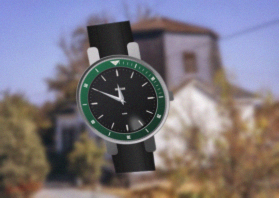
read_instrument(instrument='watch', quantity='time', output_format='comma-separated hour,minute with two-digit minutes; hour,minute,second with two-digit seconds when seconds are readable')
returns 11,50
